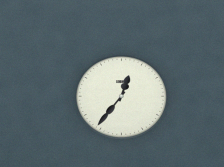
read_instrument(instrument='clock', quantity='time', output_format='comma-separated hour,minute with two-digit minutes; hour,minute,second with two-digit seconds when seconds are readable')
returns 12,36
